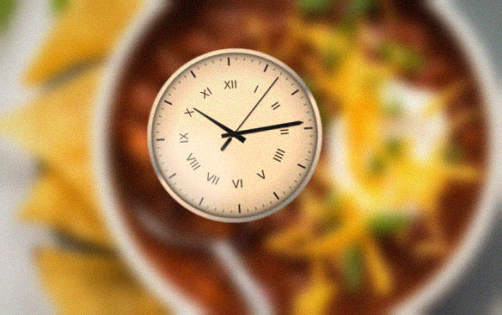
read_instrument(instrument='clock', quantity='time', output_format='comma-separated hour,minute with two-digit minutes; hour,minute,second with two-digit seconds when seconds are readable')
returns 10,14,07
